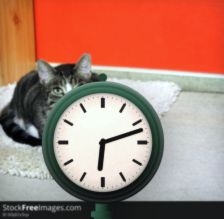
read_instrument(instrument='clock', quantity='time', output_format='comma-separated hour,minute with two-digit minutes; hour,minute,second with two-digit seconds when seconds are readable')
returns 6,12
